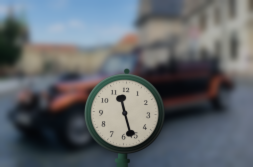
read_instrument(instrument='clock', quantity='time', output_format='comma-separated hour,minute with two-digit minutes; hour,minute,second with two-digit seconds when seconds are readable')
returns 11,27
